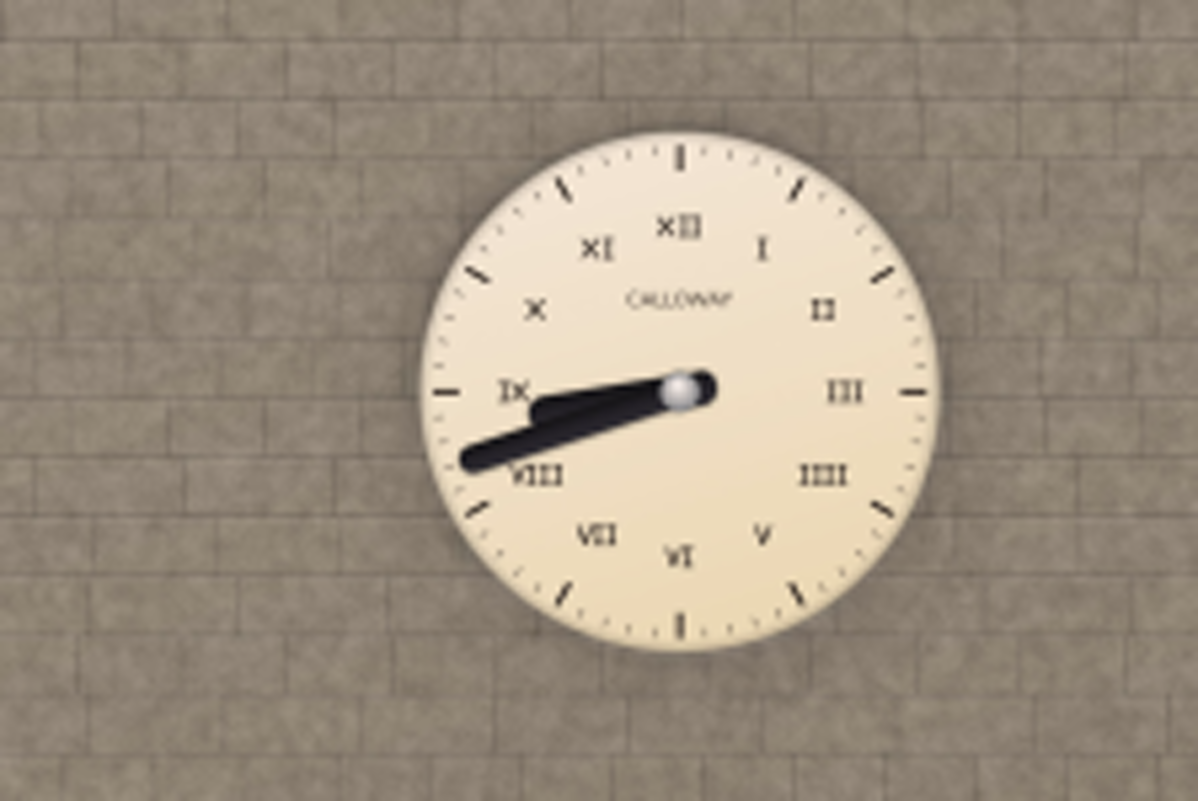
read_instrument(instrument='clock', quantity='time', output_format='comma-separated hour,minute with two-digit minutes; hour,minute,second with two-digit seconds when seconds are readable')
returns 8,42
